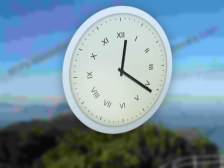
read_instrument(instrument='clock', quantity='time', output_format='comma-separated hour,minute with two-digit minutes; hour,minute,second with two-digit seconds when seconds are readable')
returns 12,21
